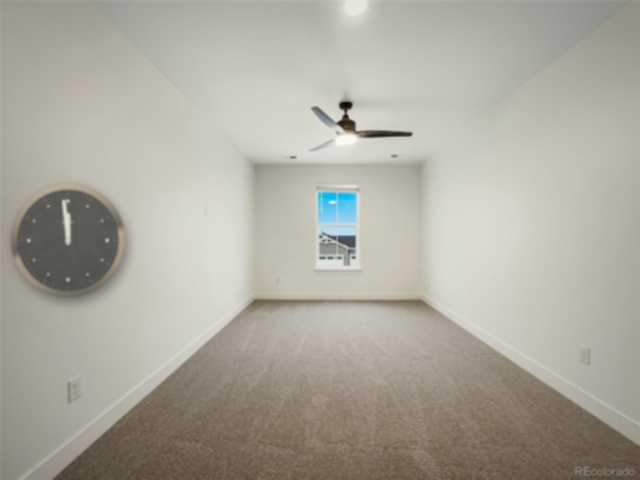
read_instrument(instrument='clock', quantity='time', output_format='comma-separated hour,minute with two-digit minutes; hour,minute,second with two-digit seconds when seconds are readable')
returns 11,59
